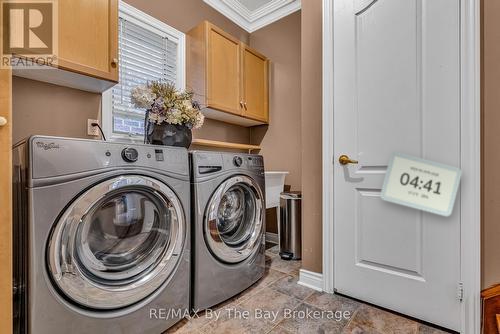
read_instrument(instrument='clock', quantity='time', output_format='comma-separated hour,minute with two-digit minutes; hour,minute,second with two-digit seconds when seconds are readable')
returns 4,41
